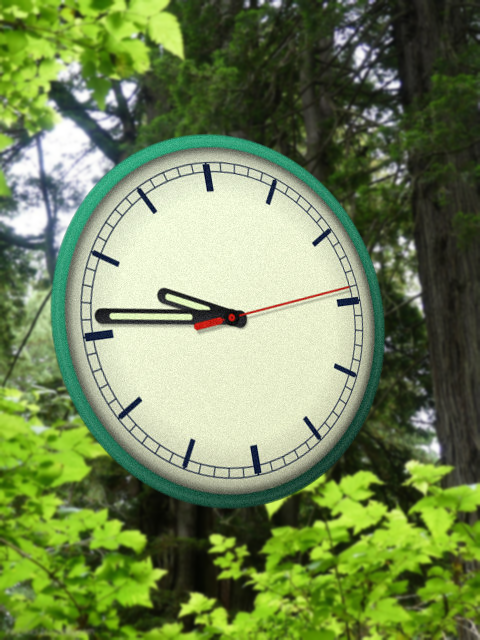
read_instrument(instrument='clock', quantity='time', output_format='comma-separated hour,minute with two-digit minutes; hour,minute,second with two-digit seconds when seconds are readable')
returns 9,46,14
